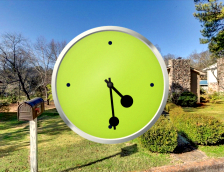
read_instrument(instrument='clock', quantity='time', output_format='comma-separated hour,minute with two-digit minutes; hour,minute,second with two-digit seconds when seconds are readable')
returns 4,29
